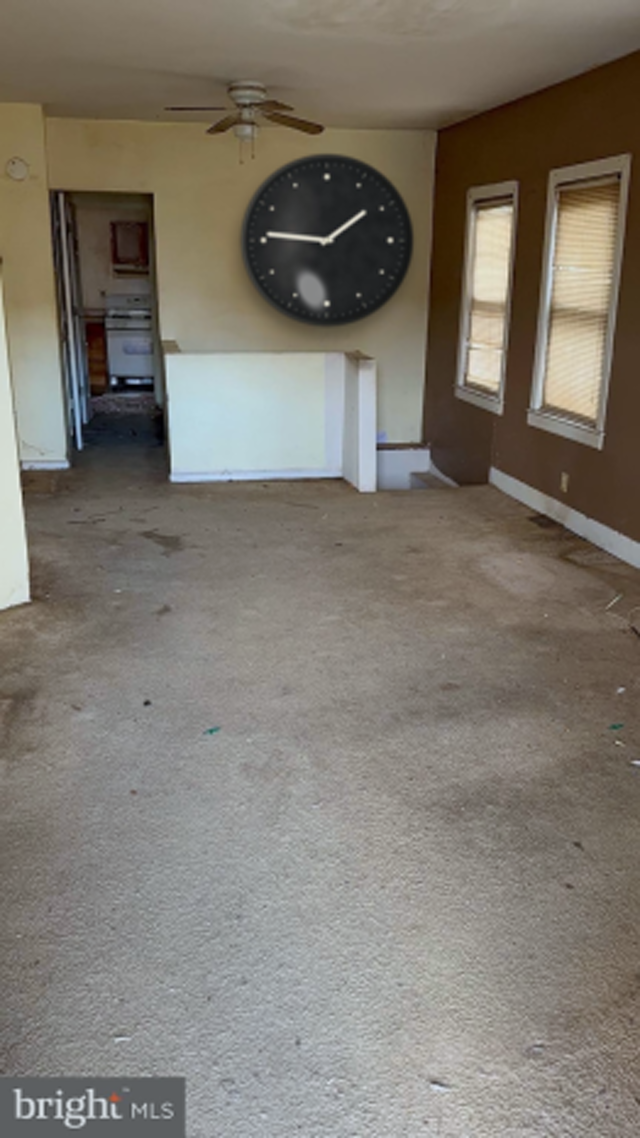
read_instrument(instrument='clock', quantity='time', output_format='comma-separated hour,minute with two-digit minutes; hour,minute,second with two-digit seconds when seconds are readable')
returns 1,46
